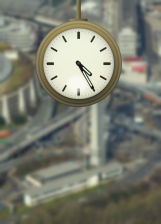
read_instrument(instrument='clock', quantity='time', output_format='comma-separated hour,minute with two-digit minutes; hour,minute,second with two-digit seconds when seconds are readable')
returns 4,25
